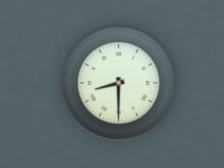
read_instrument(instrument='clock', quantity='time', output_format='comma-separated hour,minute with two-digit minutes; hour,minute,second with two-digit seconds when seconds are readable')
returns 8,30
